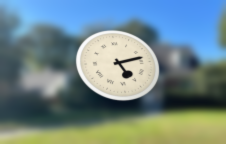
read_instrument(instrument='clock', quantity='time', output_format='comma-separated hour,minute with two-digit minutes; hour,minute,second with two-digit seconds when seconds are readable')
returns 5,13
